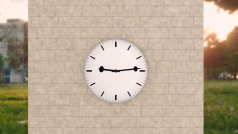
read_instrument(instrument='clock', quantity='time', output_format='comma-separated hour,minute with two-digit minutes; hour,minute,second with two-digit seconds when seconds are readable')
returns 9,14
